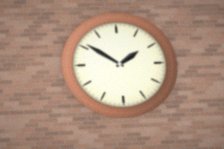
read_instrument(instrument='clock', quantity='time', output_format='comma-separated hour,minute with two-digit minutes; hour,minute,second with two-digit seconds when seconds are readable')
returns 1,51
